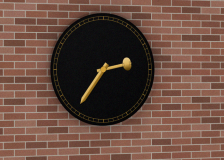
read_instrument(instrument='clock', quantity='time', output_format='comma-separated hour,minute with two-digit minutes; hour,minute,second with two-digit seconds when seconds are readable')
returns 2,36
